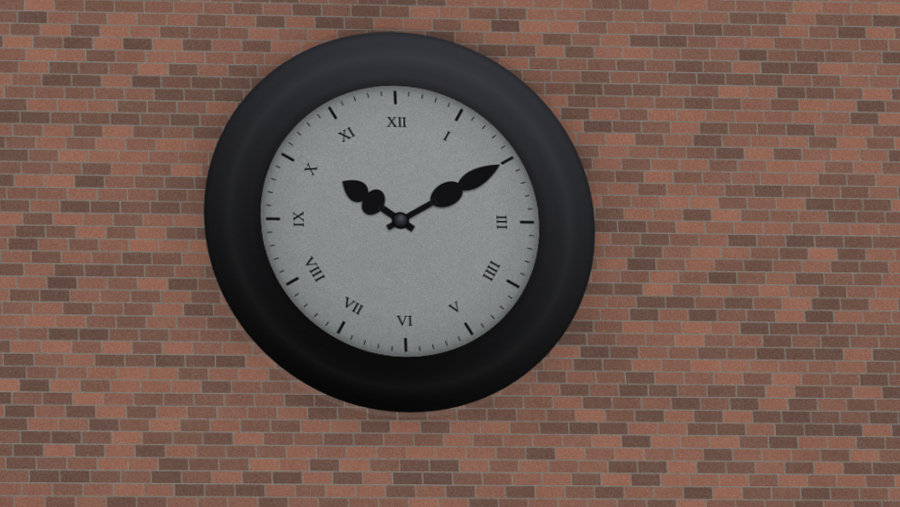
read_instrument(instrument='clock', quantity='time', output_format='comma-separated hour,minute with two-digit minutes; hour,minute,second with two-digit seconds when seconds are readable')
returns 10,10
